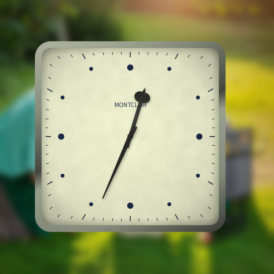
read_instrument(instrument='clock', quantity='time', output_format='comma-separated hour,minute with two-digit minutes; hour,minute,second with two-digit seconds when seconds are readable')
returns 12,34
